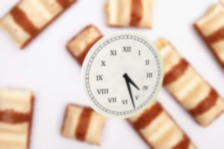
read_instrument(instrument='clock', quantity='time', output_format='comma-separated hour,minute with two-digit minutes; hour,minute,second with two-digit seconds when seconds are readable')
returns 4,27
